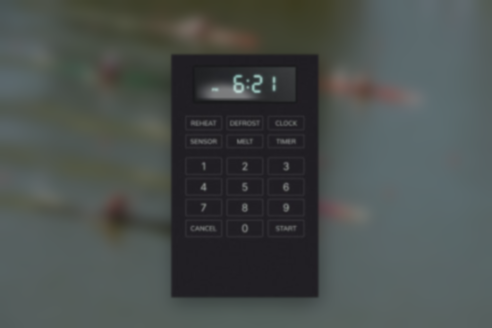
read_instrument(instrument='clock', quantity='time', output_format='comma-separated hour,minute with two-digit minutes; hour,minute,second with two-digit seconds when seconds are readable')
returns 6,21
